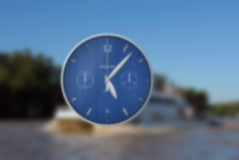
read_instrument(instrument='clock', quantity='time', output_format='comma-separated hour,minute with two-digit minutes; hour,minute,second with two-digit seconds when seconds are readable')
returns 5,07
